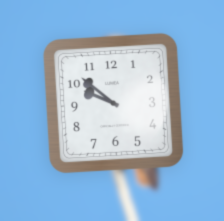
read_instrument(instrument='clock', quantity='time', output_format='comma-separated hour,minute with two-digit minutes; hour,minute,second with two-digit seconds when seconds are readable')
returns 9,52
